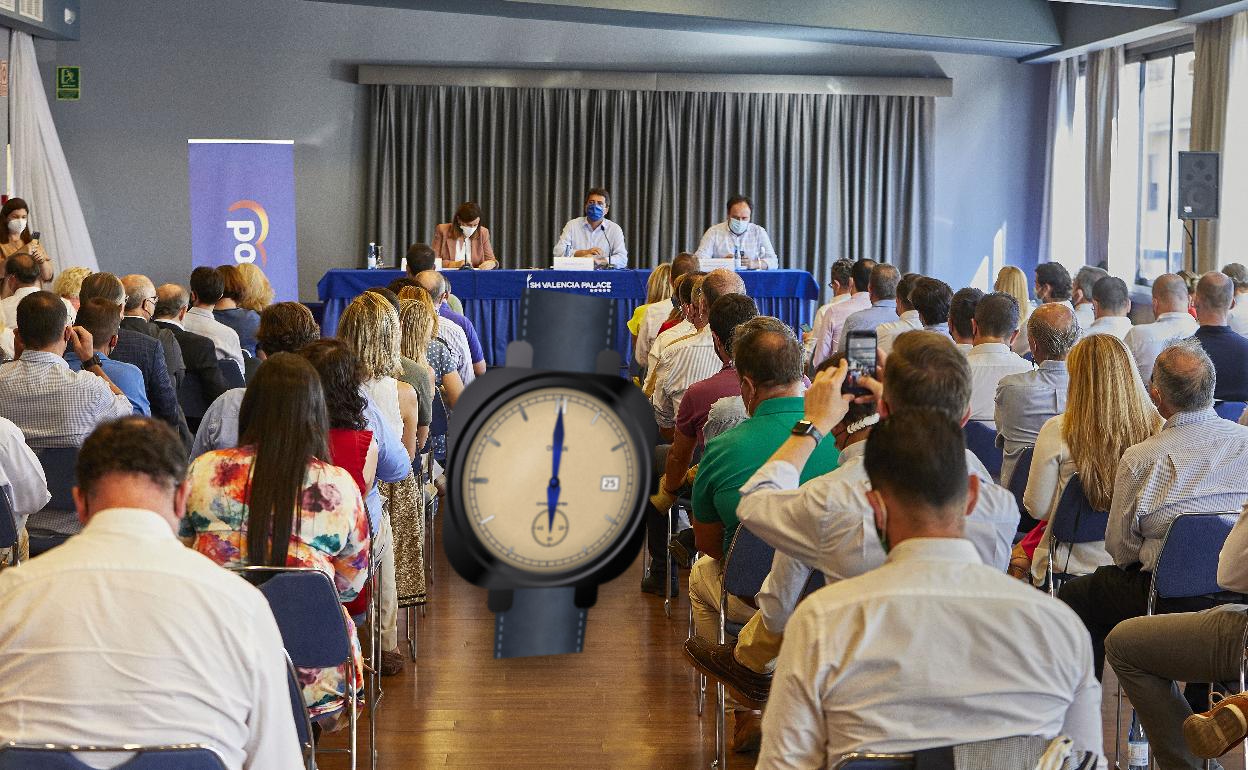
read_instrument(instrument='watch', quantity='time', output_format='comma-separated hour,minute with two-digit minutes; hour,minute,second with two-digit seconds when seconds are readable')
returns 6,00
